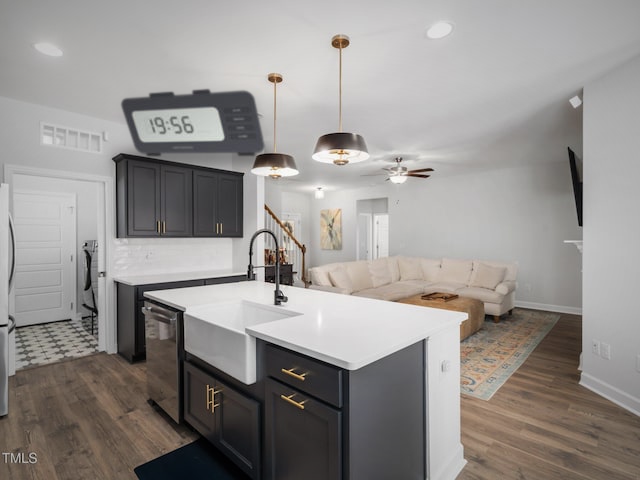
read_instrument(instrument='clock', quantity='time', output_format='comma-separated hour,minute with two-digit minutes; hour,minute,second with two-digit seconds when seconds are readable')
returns 19,56
